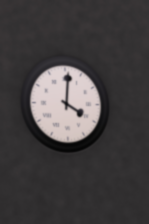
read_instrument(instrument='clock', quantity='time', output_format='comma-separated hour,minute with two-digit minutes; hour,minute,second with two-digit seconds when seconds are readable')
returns 4,01
